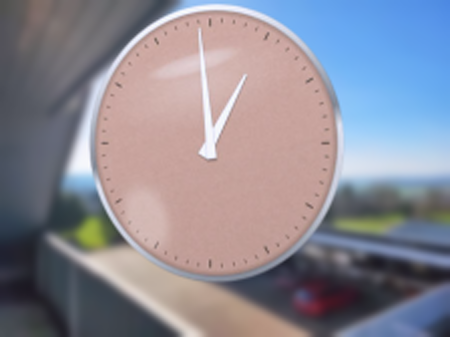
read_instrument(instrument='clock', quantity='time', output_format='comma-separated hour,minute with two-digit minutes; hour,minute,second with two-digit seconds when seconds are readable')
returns 12,59
